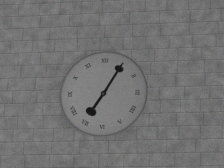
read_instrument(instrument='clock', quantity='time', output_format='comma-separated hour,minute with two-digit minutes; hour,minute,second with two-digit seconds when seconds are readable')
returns 7,05
